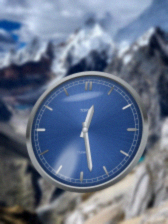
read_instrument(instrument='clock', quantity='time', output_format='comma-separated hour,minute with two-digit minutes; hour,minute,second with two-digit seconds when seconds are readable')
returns 12,28
